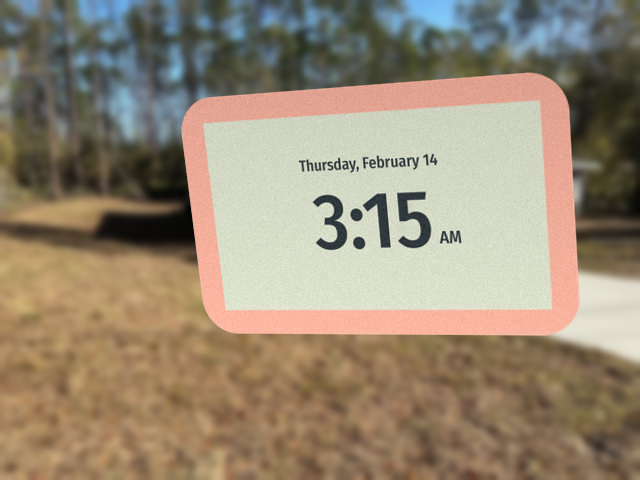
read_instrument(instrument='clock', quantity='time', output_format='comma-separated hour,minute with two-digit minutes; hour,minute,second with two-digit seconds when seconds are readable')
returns 3,15
